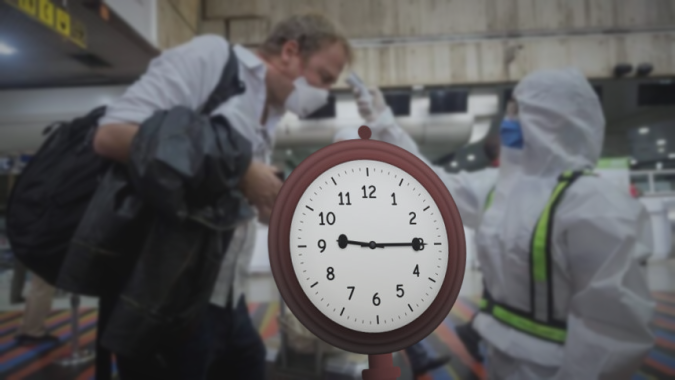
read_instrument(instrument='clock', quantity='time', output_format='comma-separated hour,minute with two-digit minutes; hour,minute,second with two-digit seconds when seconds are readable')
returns 9,15
